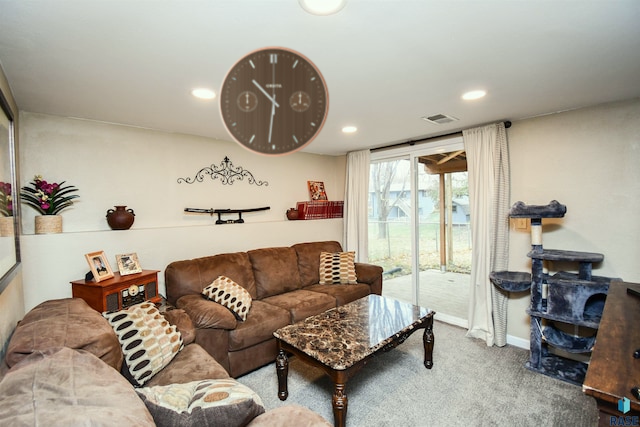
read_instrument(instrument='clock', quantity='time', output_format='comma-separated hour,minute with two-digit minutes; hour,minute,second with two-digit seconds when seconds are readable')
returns 10,31
